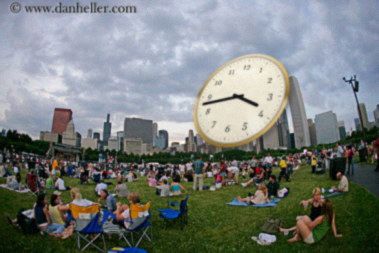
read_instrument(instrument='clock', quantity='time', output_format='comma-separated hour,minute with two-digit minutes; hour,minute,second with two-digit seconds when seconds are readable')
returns 3,43
